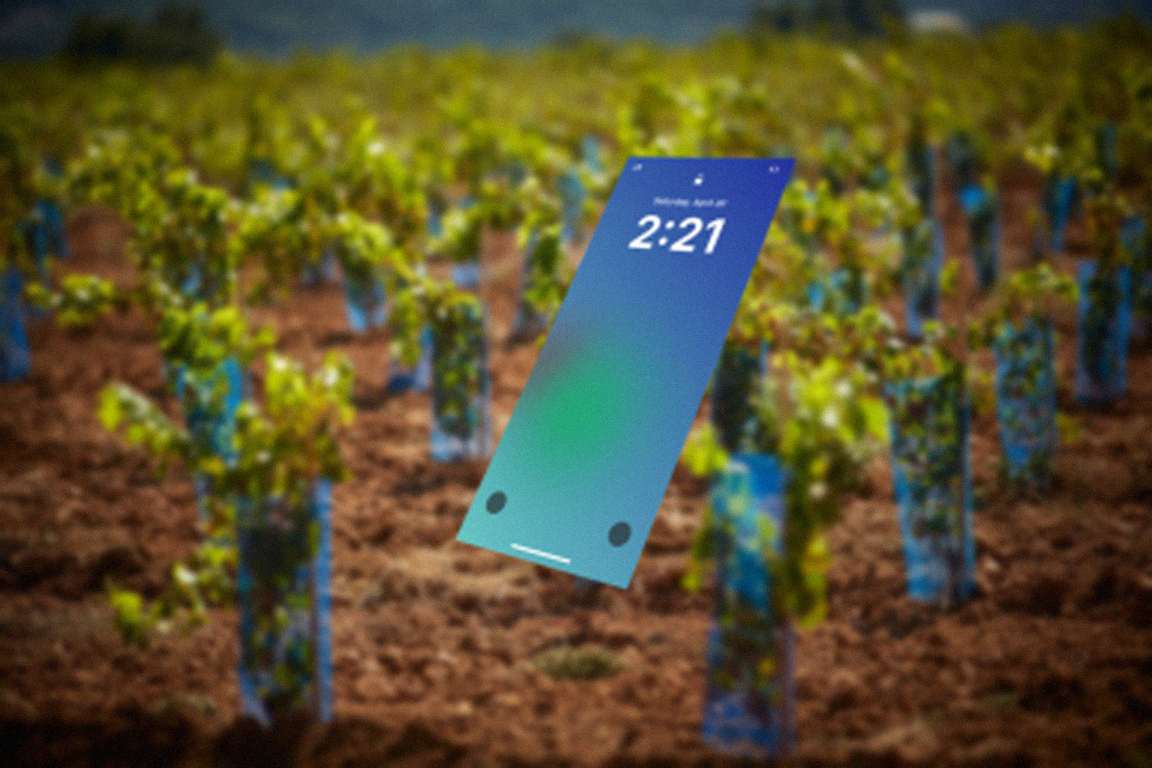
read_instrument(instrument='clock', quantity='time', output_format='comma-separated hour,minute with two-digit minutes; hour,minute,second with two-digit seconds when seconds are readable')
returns 2,21
